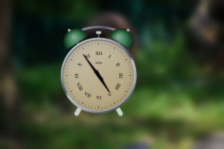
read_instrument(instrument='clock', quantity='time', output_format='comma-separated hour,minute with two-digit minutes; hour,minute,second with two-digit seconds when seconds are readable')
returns 4,54
